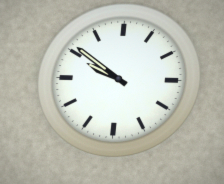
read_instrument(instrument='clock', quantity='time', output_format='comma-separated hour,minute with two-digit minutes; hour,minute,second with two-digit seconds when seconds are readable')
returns 9,51
